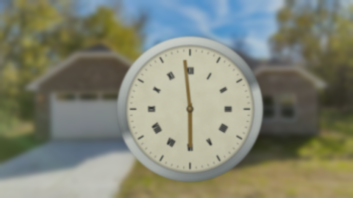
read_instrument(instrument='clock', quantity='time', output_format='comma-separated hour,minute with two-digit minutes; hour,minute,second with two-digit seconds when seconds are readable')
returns 5,59
